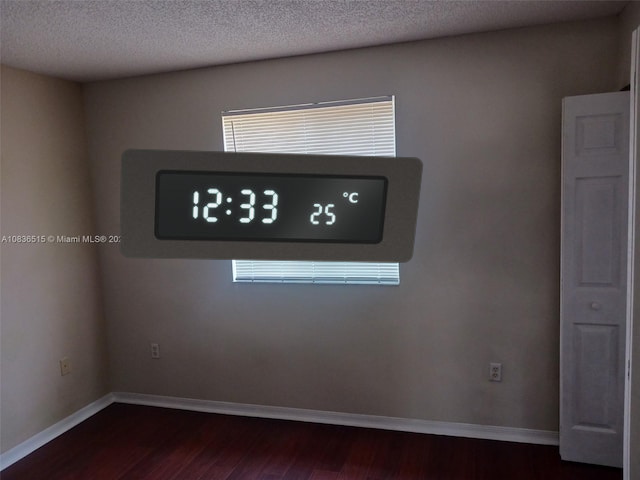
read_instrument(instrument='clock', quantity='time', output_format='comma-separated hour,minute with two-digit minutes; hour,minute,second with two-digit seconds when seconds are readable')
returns 12,33
